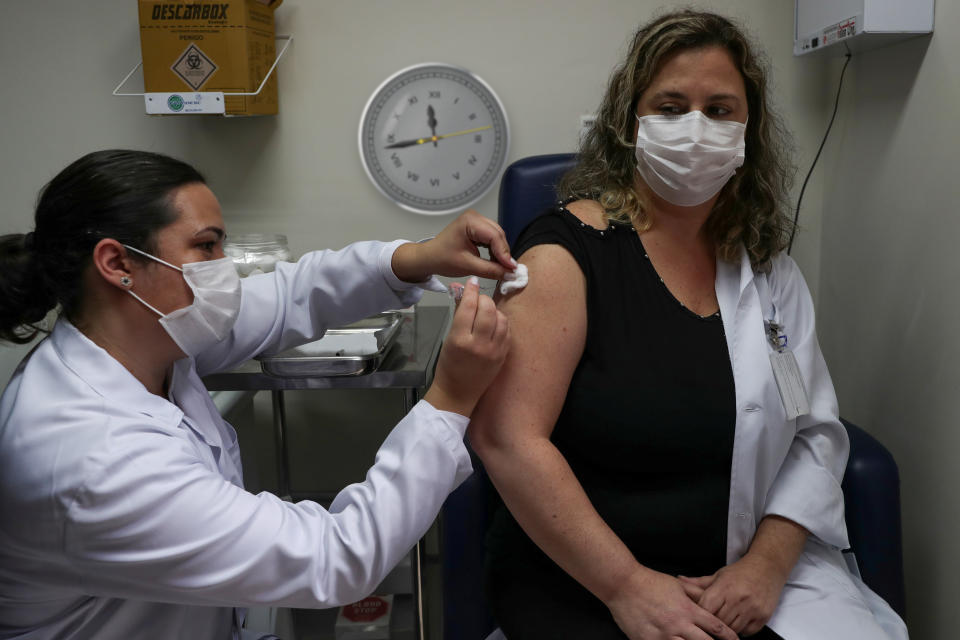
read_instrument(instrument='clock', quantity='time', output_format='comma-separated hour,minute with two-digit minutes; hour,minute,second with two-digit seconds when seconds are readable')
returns 11,43,13
